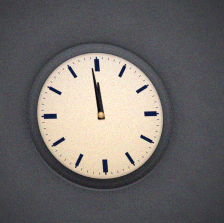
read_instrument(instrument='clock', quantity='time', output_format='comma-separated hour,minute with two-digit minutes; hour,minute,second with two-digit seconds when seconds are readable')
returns 11,59
